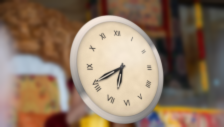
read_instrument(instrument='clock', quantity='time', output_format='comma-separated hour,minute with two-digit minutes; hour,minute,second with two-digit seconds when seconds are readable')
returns 6,41
